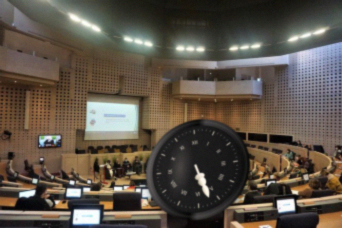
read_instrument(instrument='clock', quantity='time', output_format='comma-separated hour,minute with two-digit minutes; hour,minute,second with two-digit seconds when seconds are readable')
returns 5,27
